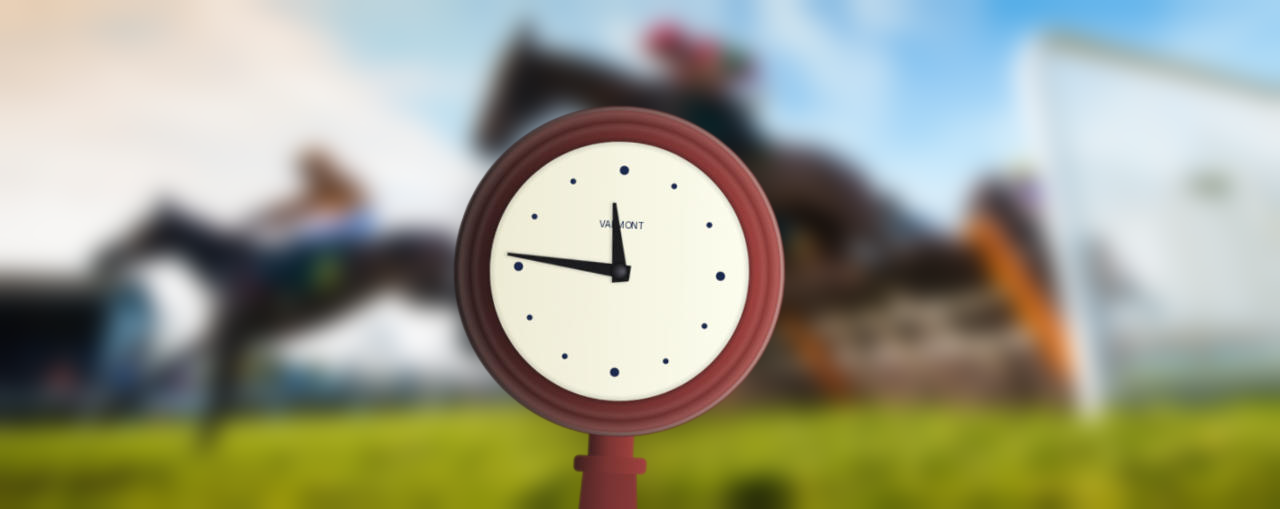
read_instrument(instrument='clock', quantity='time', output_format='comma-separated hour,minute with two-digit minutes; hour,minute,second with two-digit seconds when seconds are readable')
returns 11,46
